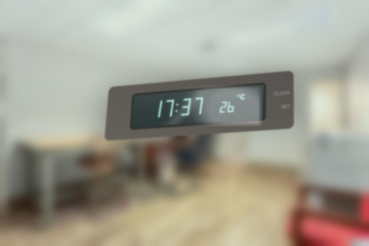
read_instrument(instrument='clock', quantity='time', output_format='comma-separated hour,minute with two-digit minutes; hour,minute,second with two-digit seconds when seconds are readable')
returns 17,37
